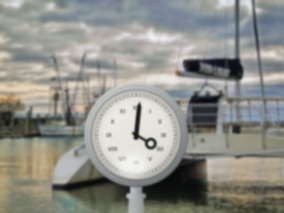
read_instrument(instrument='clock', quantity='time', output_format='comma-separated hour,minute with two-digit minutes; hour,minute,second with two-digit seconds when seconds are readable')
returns 4,01
